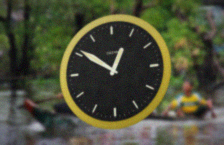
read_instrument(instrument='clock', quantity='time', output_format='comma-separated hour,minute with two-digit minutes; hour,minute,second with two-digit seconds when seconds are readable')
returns 12,51
